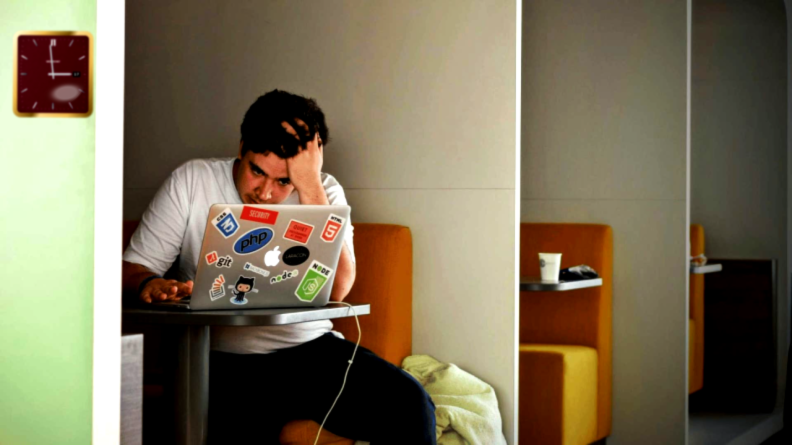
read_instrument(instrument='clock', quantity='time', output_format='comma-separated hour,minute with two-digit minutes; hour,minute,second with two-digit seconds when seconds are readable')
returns 2,59
